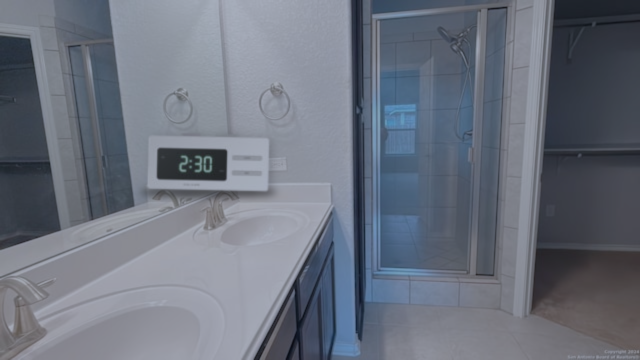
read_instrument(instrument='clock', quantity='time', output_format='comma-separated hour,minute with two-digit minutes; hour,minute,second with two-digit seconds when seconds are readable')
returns 2,30
